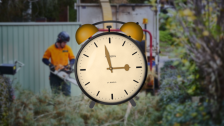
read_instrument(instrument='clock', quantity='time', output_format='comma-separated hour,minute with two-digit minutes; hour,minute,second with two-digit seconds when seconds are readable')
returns 2,58
